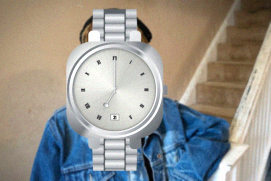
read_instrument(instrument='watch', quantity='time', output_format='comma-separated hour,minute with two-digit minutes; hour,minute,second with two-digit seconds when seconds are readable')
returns 7,00
